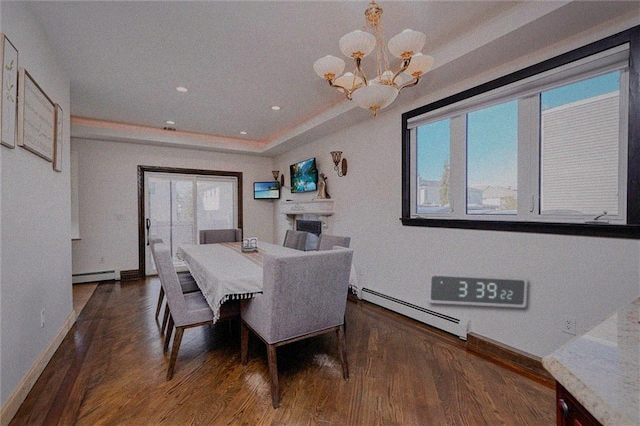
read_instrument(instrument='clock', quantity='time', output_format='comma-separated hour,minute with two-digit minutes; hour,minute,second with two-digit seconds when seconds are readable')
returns 3,39
